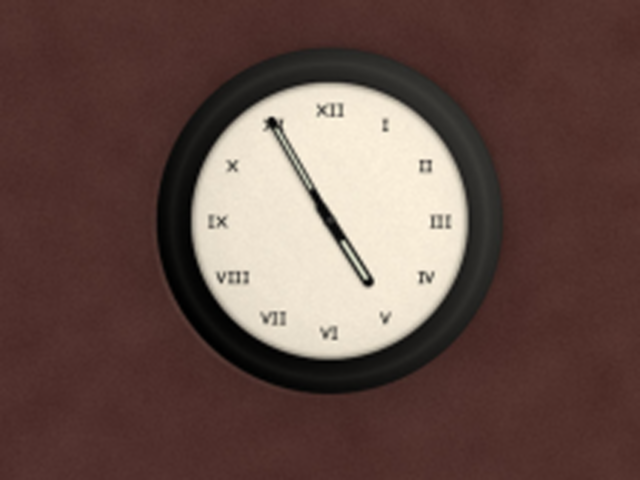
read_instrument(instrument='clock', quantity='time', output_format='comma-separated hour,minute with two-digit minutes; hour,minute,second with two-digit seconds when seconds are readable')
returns 4,55
